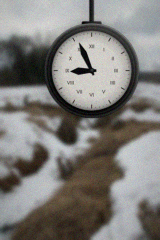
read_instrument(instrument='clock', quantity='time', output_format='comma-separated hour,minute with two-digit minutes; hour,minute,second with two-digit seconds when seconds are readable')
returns 8,56
